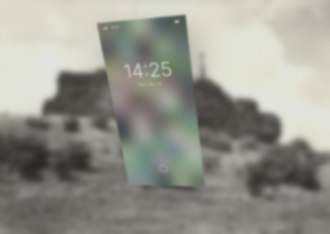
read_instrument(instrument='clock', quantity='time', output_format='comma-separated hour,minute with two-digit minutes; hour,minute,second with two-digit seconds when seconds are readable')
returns 14,25
